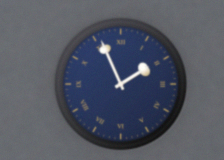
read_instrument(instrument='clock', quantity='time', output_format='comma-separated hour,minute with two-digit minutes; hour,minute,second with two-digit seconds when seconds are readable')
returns 1,56
